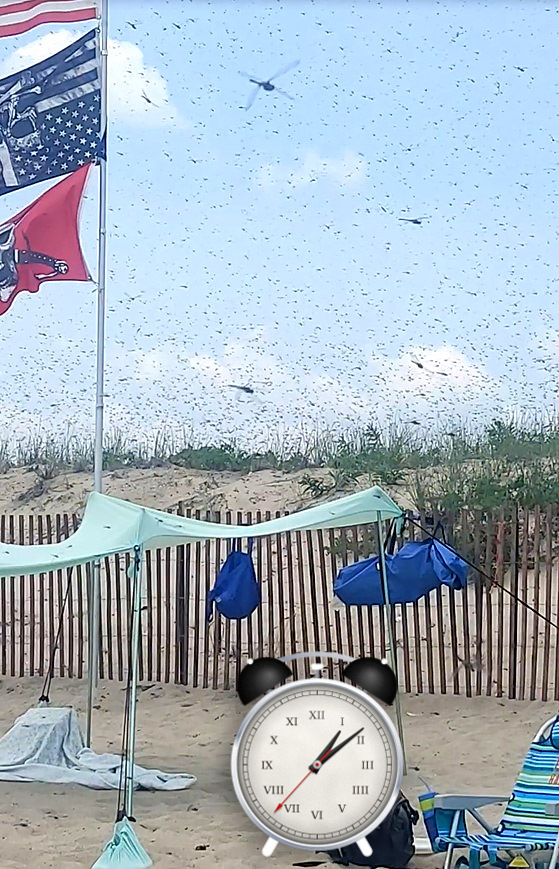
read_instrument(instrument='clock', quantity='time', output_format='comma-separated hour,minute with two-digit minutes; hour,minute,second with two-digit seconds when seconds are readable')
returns 1,08,37
